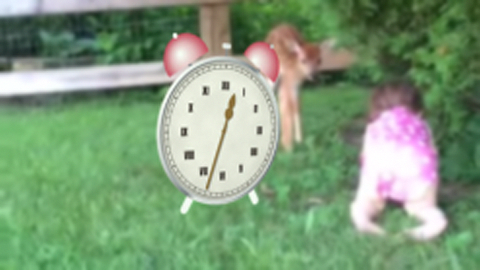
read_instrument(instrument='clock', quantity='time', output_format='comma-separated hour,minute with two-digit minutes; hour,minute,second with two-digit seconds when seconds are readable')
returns 12,33
